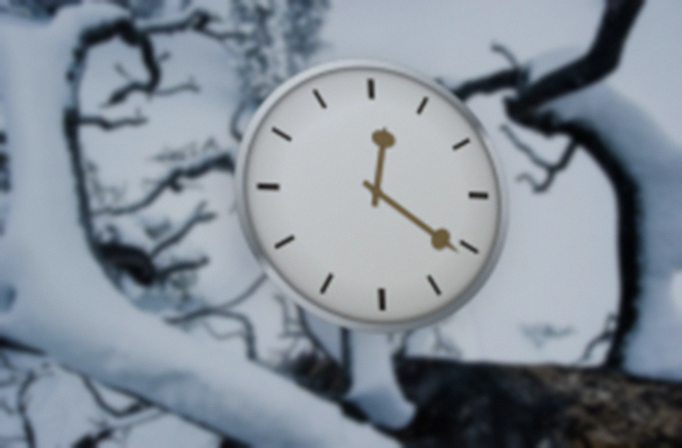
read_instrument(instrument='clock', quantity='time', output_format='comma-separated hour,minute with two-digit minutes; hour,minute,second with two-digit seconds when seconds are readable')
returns 12,21
